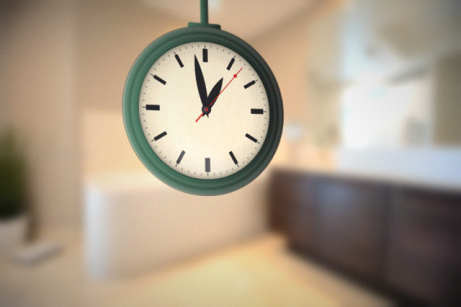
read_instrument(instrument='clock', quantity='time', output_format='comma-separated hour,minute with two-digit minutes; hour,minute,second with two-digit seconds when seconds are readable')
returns 12,58,07
